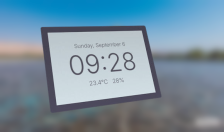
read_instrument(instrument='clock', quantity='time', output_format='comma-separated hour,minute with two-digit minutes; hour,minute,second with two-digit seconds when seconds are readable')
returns 9,28
